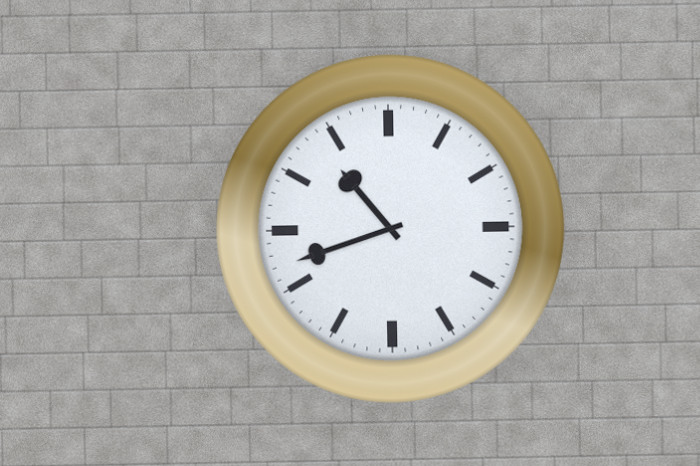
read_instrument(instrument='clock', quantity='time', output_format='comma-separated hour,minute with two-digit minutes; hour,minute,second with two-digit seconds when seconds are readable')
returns 10,42
